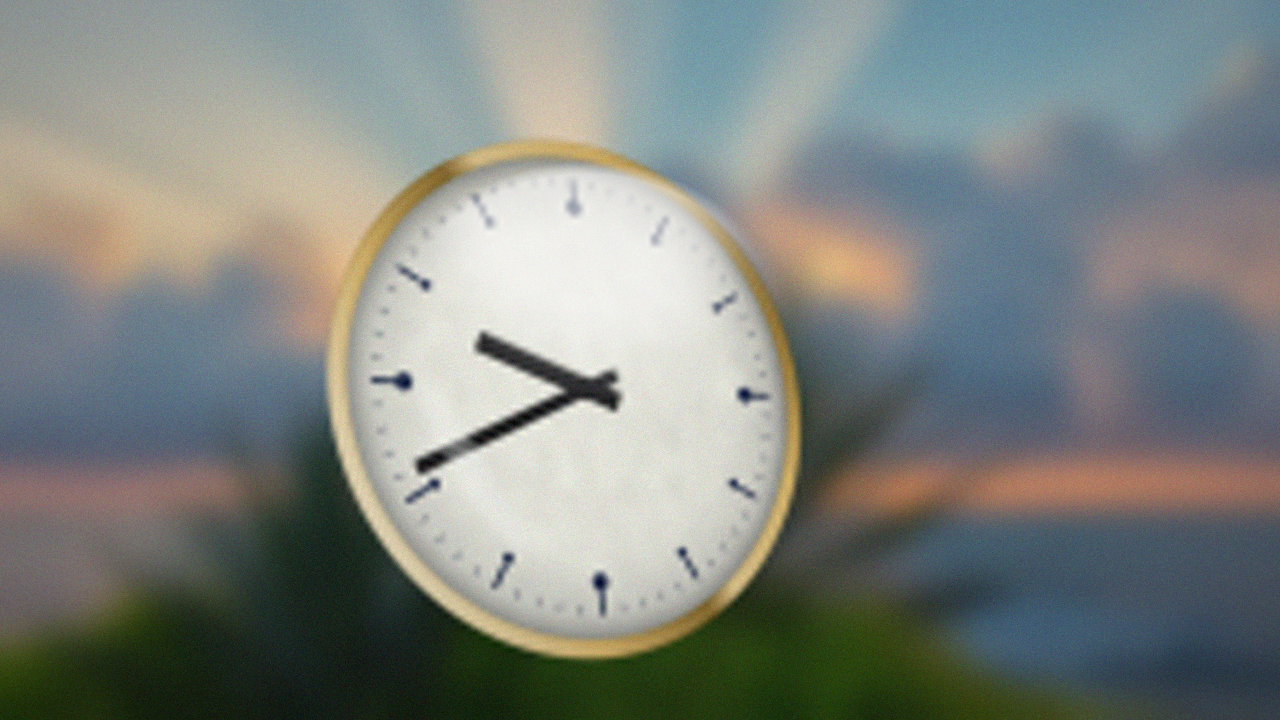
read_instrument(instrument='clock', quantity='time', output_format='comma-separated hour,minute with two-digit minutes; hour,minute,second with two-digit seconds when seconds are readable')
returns 9,41
